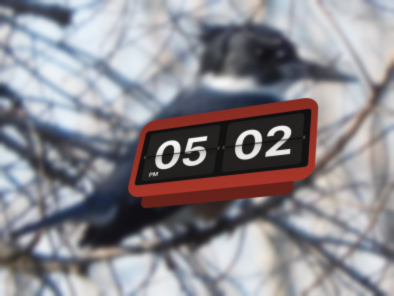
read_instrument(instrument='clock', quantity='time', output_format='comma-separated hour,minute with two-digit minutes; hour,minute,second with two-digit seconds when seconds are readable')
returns 5,02
